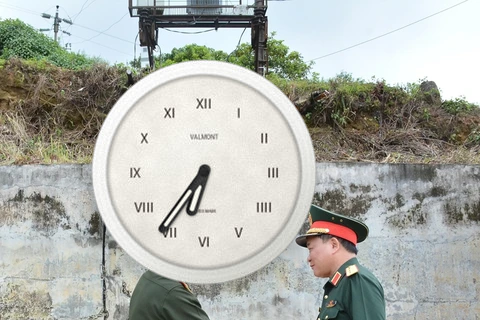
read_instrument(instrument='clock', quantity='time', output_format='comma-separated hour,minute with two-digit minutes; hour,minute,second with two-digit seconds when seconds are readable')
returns 6,36
